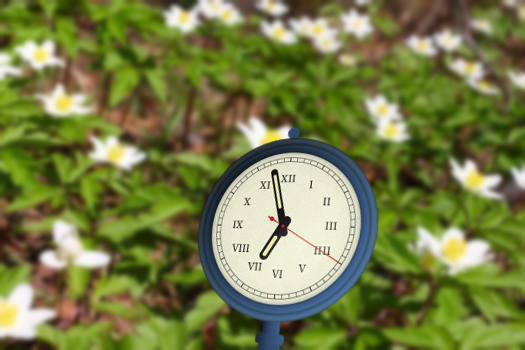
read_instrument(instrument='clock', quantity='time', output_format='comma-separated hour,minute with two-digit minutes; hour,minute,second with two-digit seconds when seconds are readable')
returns 6,57,20
